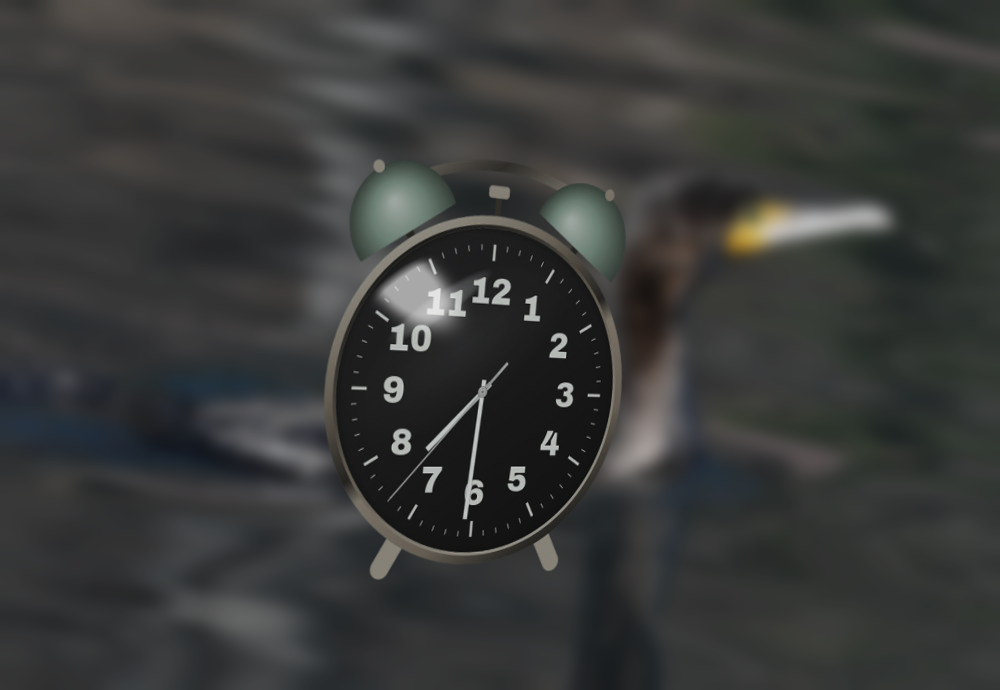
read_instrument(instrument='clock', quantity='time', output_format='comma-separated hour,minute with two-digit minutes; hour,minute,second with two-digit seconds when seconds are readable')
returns 7,30,37
